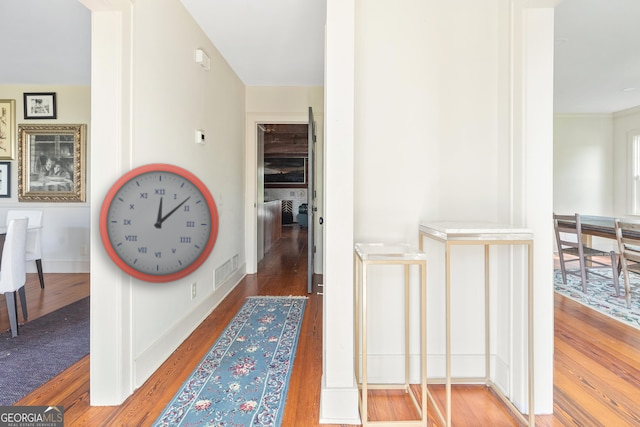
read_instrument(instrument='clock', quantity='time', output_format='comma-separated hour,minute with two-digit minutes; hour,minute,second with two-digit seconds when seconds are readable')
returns 12,08
